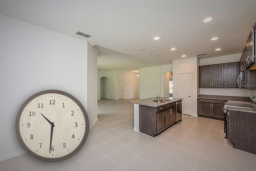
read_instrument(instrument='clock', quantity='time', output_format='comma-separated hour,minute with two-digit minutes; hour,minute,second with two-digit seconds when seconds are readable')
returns 10,31
